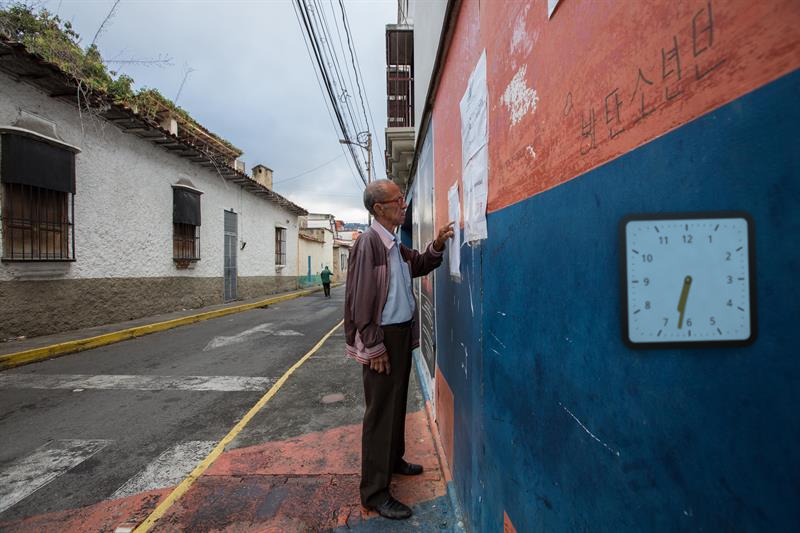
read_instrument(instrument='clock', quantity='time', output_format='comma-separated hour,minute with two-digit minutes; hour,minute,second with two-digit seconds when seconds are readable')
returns 6,32
